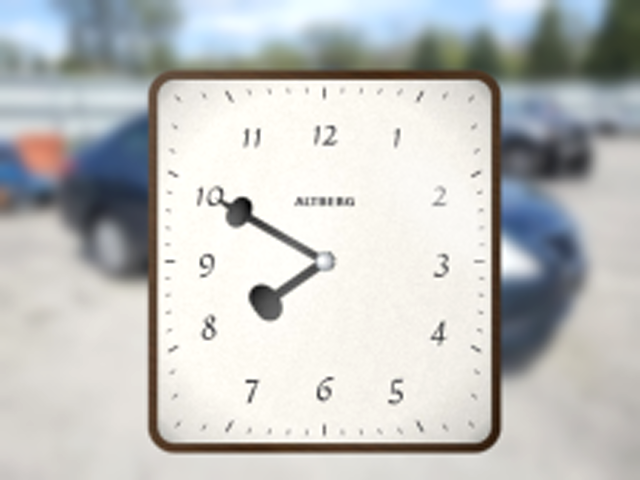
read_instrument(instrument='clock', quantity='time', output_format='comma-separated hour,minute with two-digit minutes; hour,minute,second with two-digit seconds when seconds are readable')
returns 7,50
